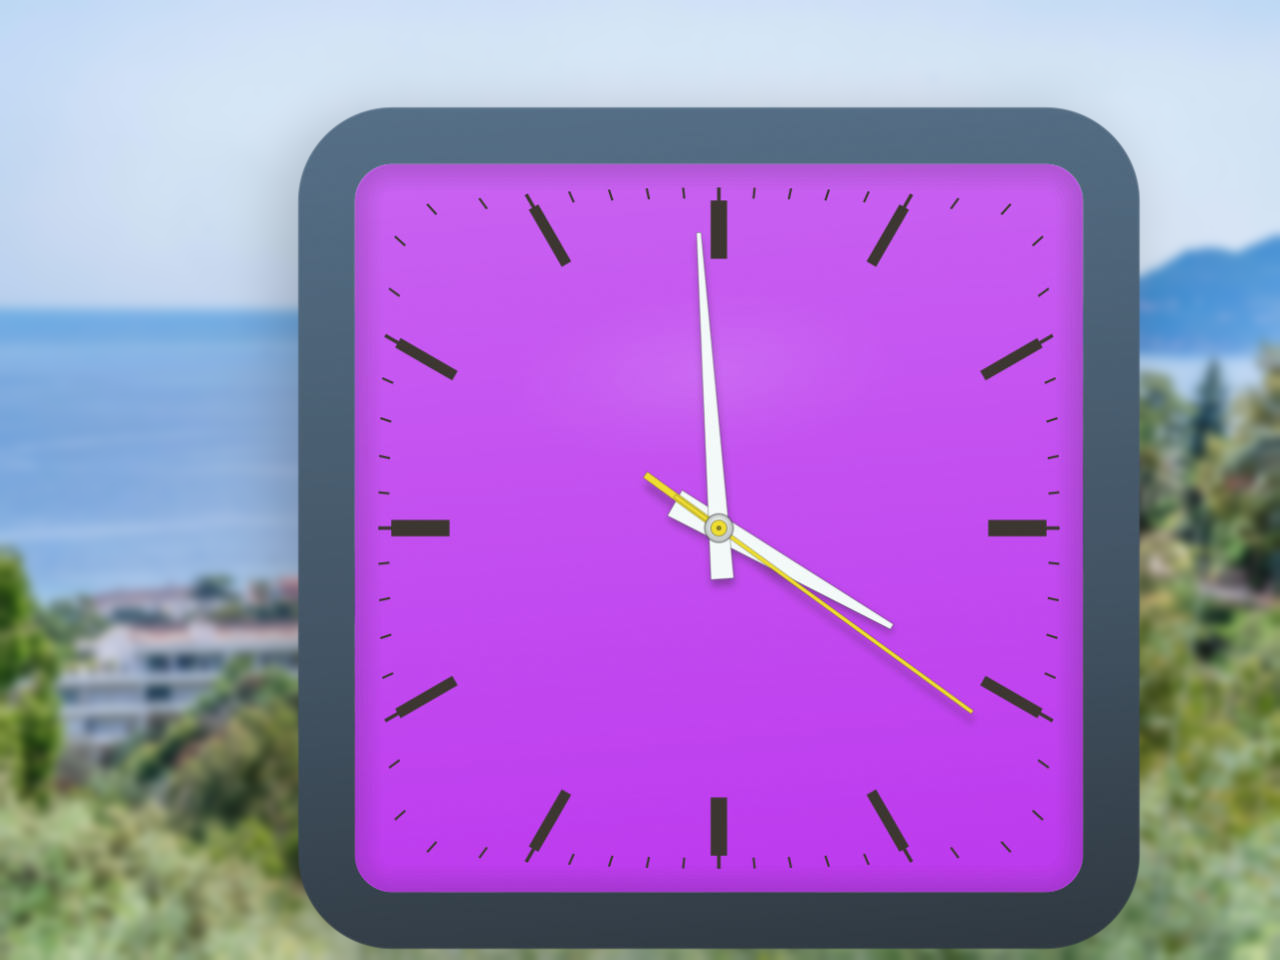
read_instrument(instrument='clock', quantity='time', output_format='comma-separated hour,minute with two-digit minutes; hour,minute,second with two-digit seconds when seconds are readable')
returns 3,59,21
